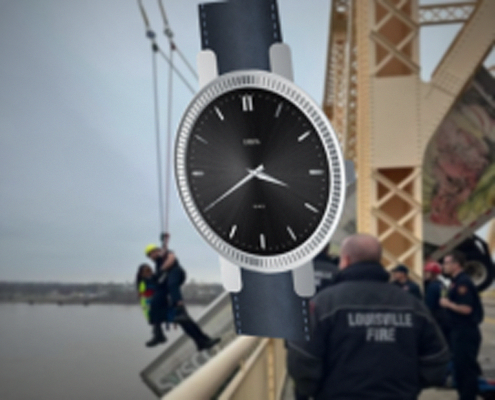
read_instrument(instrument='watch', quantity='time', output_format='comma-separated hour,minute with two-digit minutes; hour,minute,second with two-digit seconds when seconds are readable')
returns 3,40
